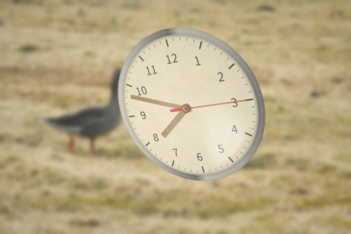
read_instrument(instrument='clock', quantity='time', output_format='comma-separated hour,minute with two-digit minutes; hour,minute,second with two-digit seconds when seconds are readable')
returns 7,48,15
